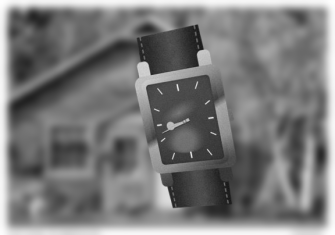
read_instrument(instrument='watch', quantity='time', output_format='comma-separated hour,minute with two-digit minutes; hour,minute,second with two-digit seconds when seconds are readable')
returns 8,42
